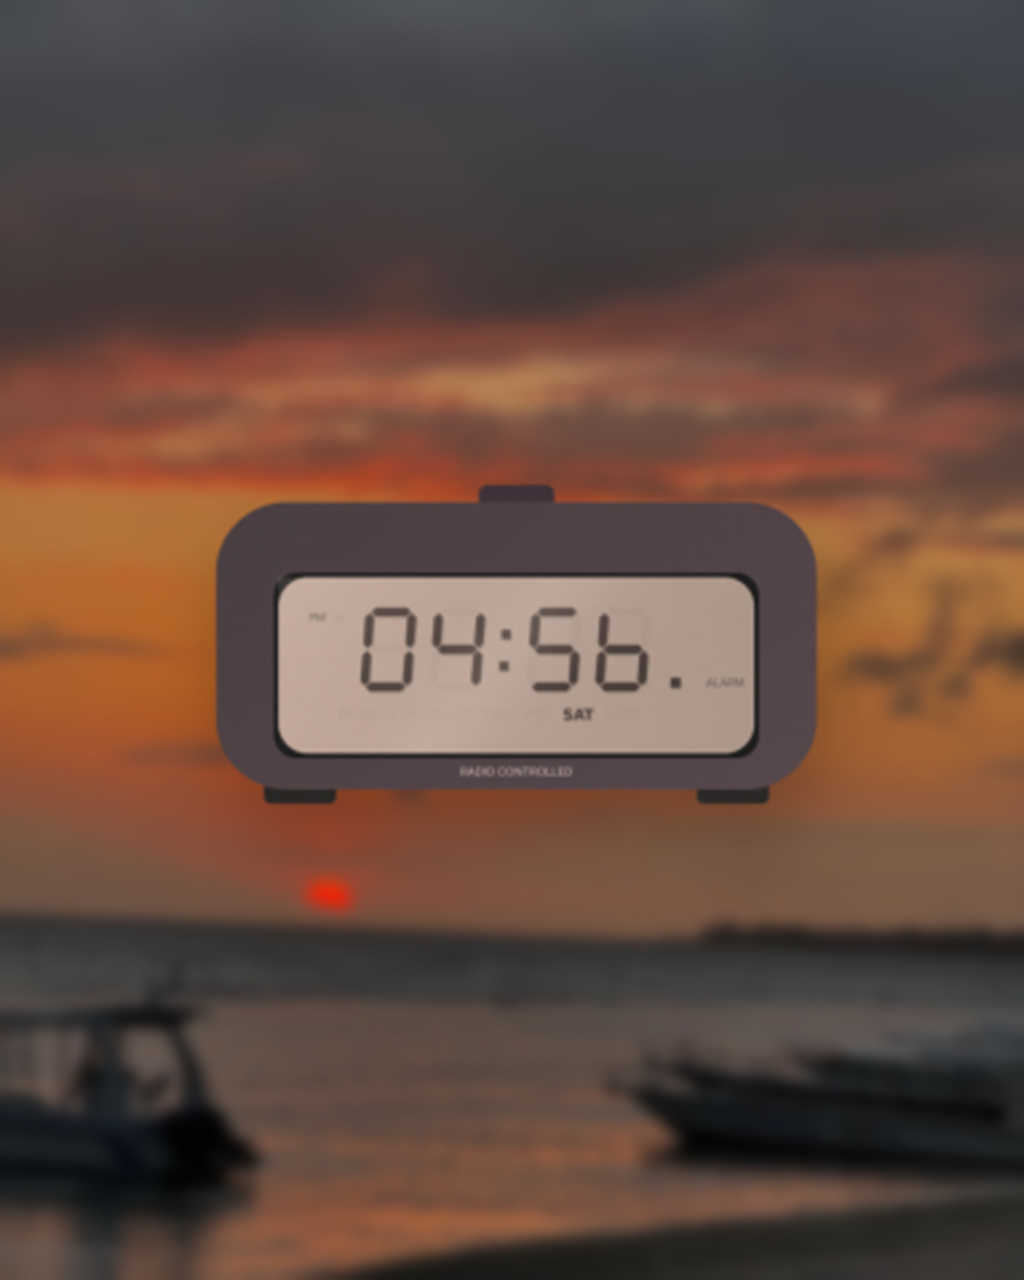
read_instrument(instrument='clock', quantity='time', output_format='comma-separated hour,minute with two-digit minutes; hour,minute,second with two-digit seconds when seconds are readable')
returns 4,56
